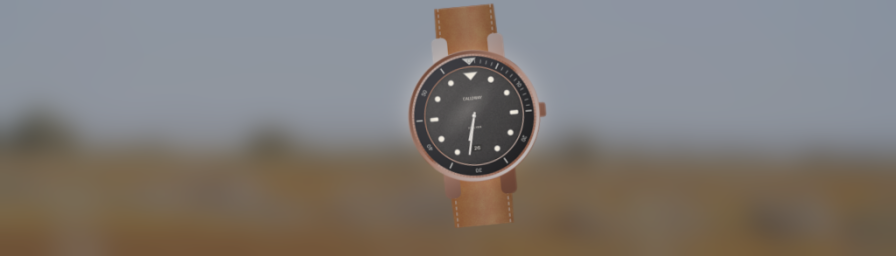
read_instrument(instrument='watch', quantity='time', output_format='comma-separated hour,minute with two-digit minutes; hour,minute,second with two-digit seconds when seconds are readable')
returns 6,32
